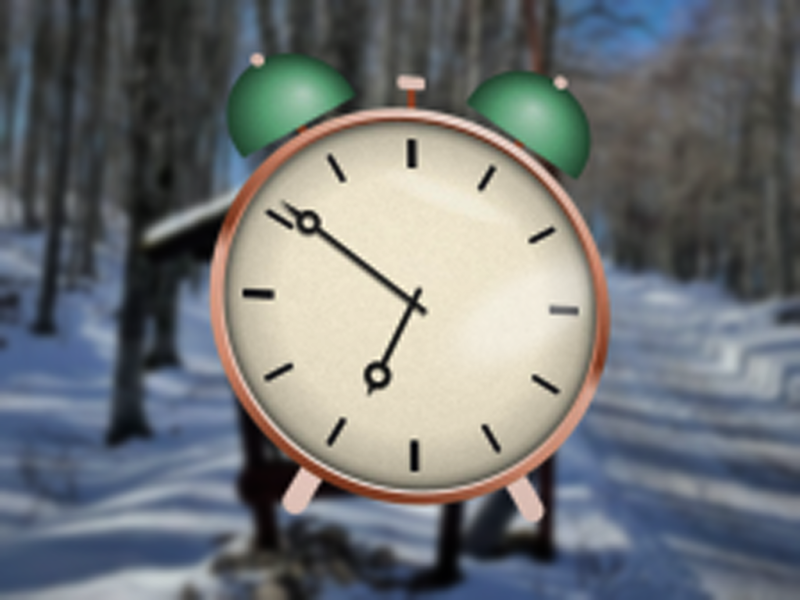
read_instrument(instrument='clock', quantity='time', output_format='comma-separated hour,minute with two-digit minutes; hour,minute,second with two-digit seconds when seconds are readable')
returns 6,51
